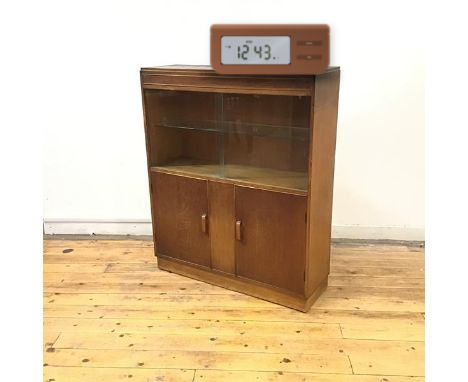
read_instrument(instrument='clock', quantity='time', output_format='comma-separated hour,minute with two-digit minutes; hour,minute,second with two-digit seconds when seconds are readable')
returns 12,43
